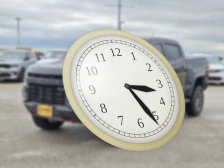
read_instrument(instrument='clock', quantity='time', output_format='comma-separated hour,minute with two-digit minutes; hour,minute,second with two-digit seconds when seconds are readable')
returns 3,26
